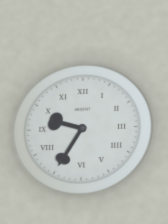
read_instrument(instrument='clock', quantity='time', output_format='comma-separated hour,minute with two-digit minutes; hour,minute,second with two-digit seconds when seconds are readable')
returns 9,35
